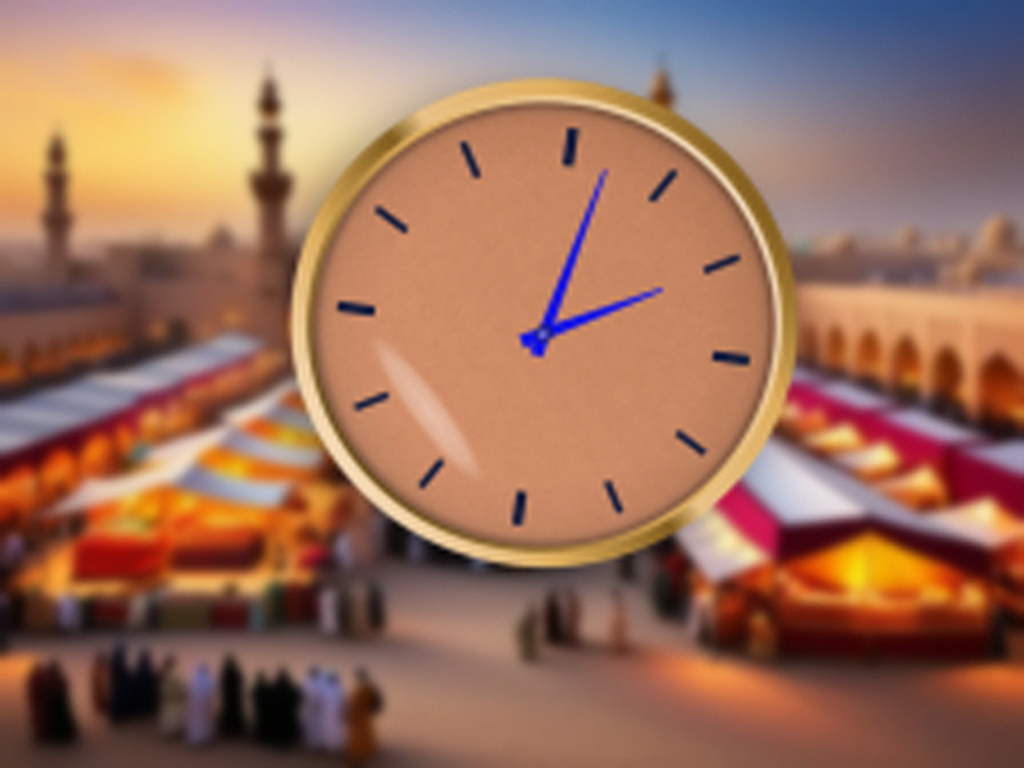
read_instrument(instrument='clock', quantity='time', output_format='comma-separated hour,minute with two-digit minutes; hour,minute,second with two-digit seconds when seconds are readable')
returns 2,02
